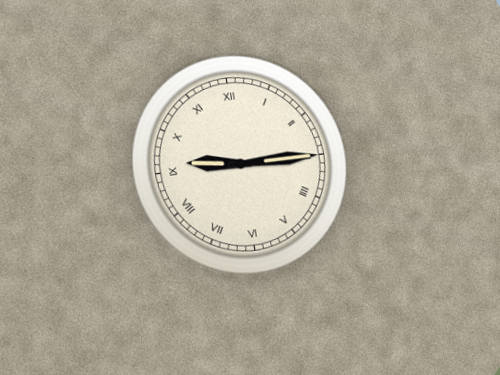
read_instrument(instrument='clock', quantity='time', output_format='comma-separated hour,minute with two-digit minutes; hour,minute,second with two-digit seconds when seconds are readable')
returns 9,15
